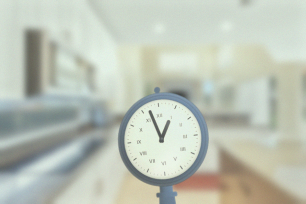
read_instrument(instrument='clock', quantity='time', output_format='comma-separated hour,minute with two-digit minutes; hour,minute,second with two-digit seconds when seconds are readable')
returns 12,57
